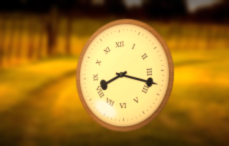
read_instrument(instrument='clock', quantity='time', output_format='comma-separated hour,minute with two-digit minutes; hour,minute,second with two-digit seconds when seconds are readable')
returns 8,18
